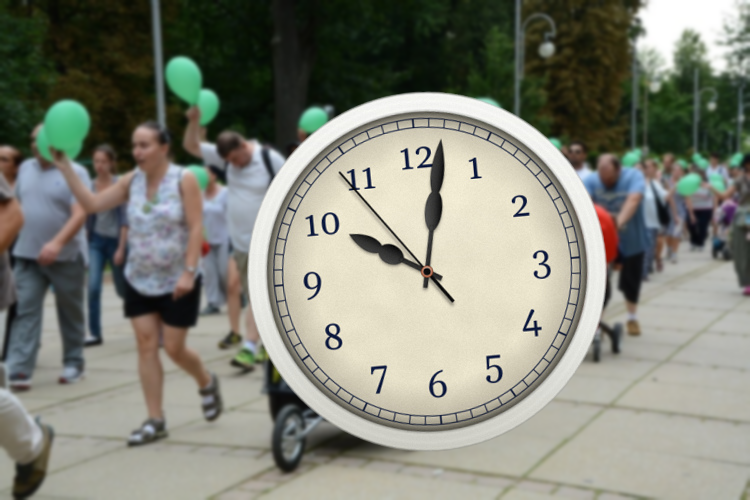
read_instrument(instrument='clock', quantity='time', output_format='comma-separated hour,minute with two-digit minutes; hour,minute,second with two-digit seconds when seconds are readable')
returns 10,01,54
